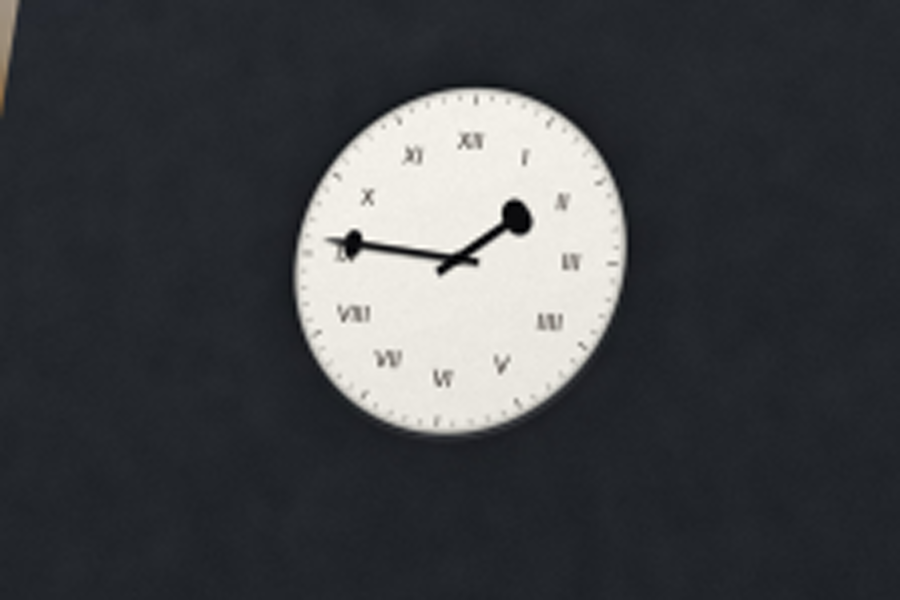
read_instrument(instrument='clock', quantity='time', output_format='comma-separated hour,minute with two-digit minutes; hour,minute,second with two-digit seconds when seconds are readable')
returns 1,46
